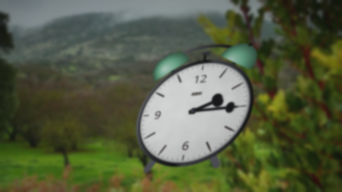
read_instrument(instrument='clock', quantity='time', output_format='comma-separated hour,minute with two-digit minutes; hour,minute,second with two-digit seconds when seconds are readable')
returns 2,15
